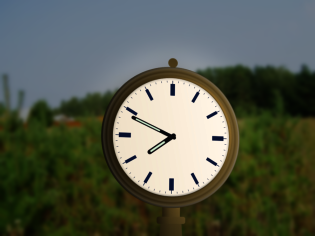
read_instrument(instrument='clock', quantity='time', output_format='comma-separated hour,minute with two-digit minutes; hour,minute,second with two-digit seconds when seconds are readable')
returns 7,49
